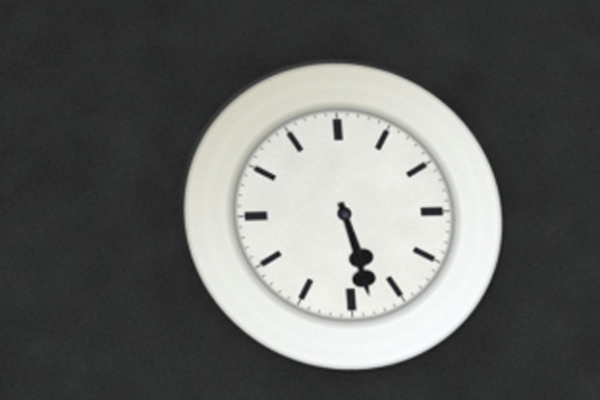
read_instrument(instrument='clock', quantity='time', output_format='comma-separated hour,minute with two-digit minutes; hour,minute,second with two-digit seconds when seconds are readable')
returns 5,28
